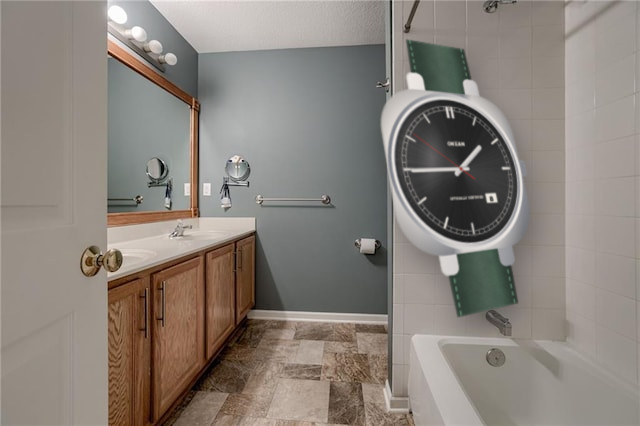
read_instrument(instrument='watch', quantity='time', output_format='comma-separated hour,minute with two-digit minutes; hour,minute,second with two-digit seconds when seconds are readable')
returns 1,44,51
